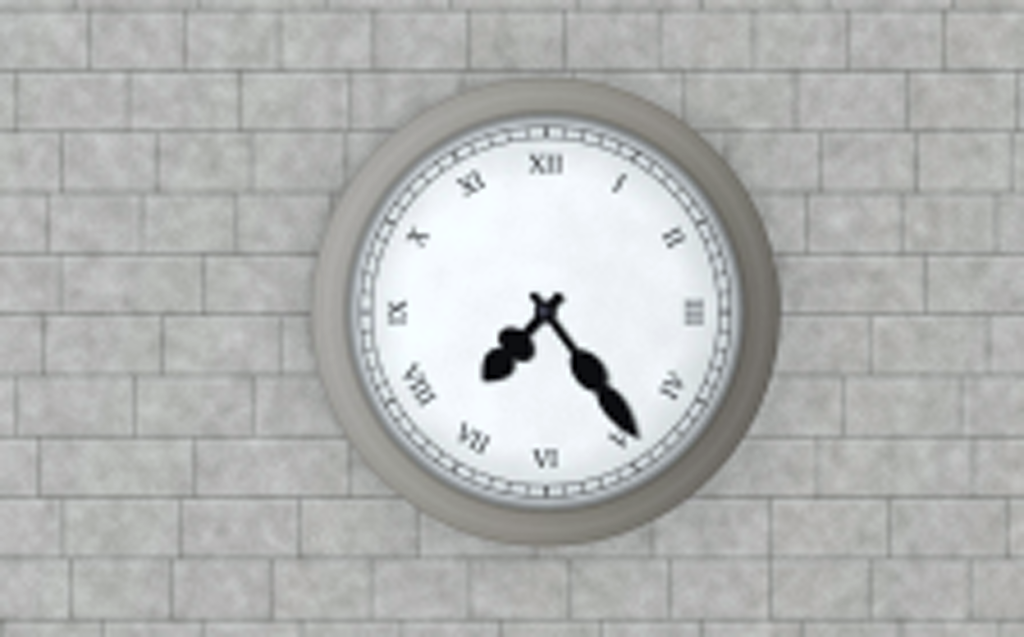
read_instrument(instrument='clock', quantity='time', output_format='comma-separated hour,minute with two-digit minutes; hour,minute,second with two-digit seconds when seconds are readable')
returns 7,24
